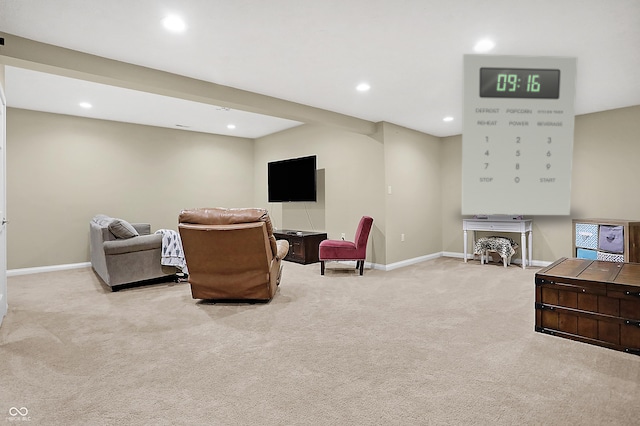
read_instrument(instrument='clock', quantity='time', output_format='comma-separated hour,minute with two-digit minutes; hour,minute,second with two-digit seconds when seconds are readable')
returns 9,16
